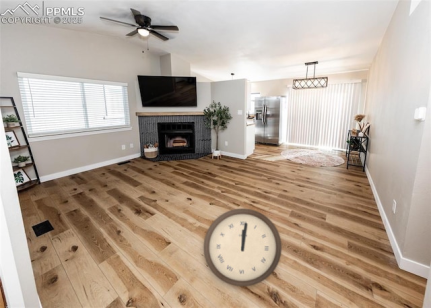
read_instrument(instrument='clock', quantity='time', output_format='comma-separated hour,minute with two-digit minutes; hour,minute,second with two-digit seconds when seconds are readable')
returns 12,01
